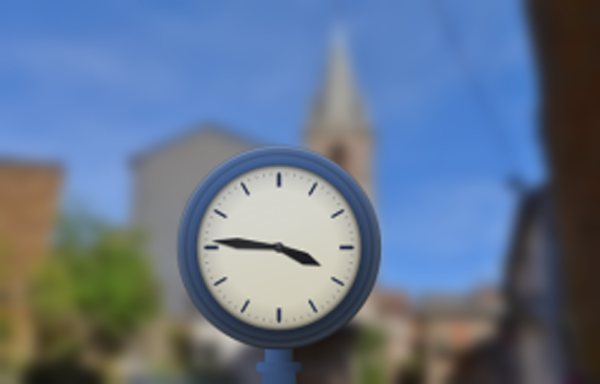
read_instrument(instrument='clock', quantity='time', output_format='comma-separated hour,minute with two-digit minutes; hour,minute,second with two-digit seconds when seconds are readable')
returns 3,46
